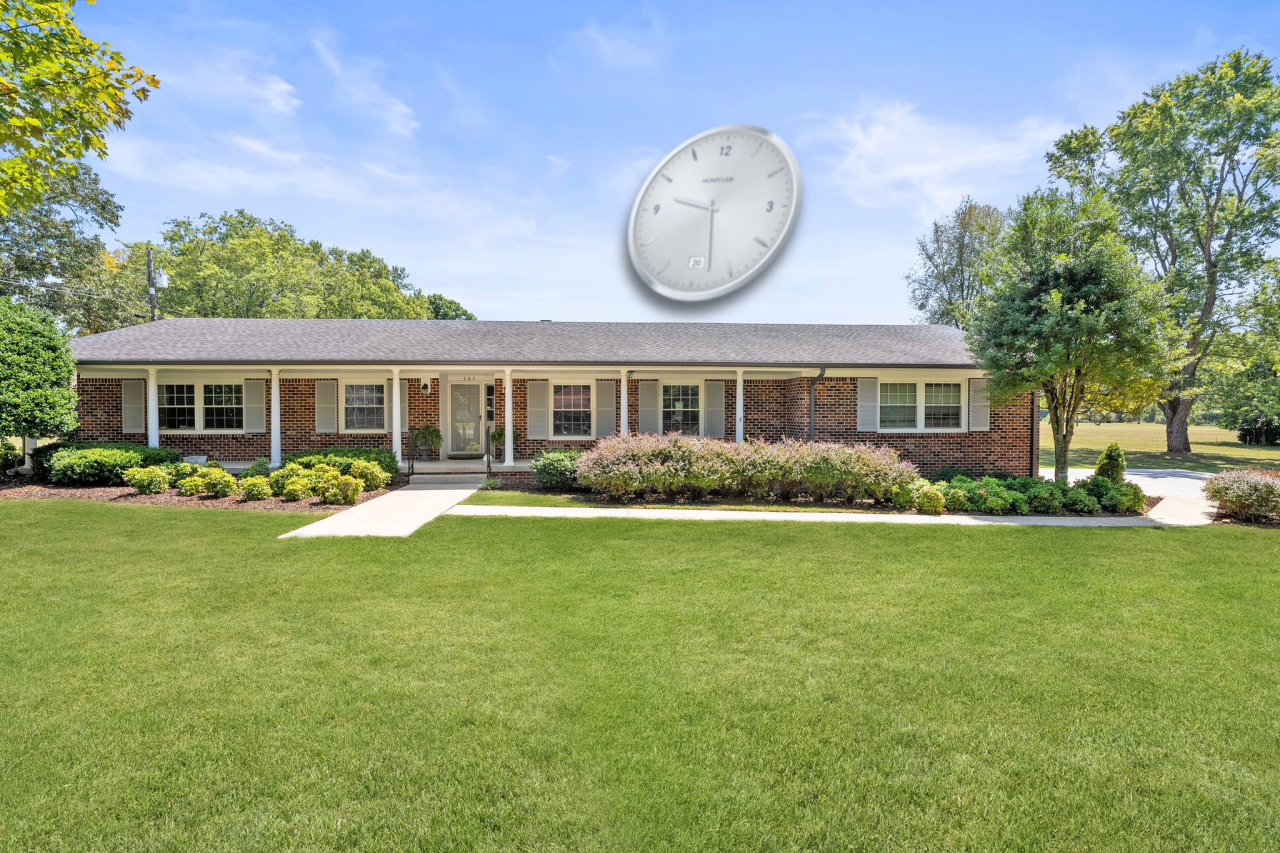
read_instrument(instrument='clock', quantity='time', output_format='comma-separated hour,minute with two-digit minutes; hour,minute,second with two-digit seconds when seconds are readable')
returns 9,28
